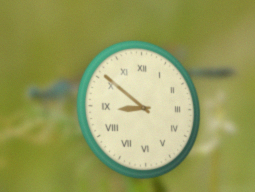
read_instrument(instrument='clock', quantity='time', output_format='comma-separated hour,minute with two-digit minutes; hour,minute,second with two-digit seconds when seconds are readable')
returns 8,51
